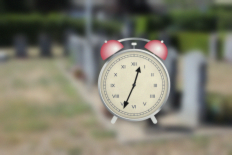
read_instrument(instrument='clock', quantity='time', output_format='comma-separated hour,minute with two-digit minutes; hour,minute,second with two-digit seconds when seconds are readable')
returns 12,34
